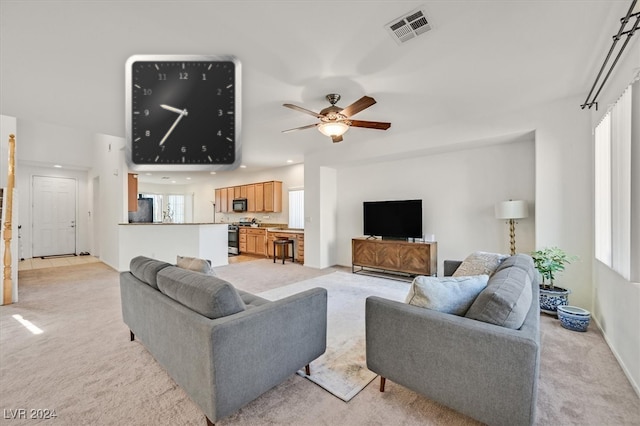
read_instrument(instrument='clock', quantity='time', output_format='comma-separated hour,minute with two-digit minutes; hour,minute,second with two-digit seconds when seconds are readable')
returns 9,36
